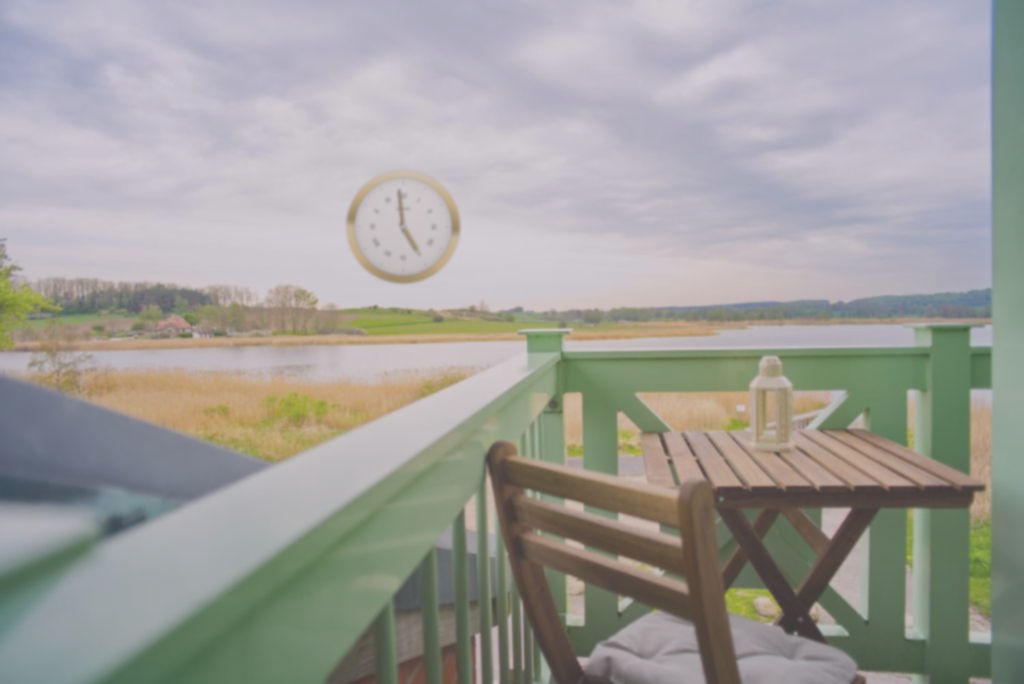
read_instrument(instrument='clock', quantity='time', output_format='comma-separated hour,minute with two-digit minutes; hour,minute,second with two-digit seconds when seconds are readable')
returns 4,59
